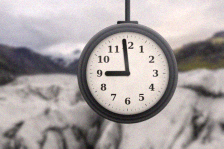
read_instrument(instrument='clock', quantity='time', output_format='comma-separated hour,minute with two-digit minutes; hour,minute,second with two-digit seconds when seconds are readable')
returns 8,59
